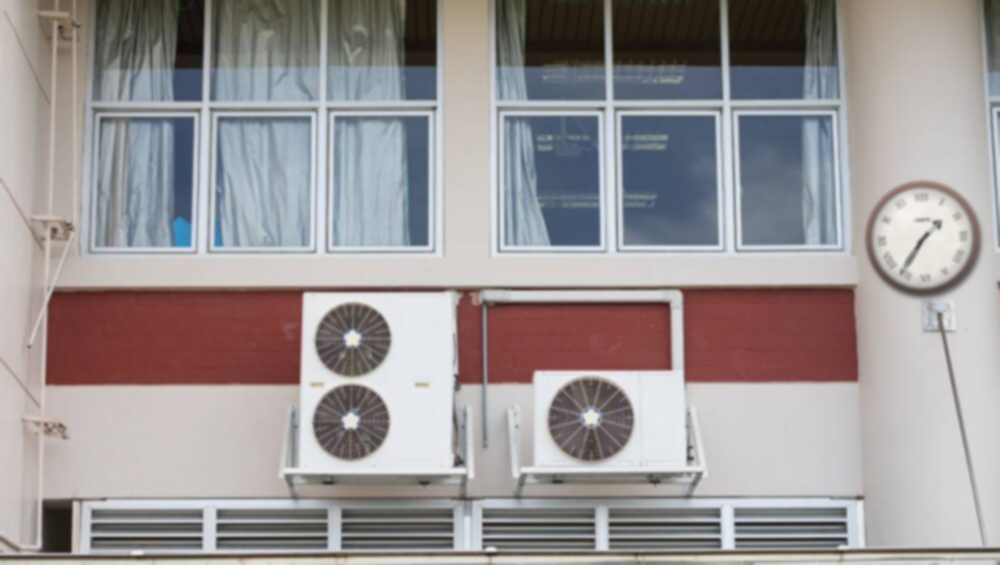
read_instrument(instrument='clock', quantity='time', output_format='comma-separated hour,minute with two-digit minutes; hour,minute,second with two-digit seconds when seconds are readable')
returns 1,36
